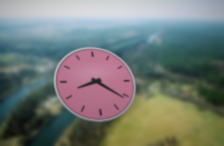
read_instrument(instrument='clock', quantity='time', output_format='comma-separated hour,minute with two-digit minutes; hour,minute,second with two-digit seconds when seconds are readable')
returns 8,21
